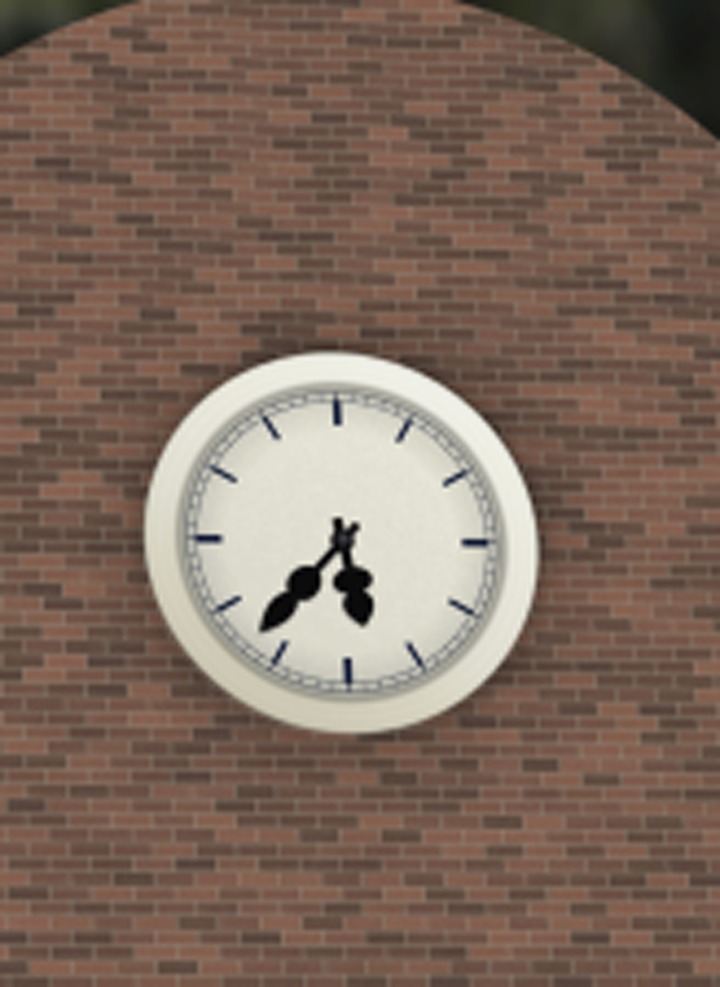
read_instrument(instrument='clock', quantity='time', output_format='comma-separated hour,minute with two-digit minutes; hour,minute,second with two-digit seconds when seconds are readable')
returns 5,37
